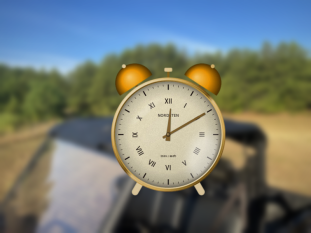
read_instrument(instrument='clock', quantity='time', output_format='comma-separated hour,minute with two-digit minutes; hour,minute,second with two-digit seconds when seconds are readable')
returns 12,10
